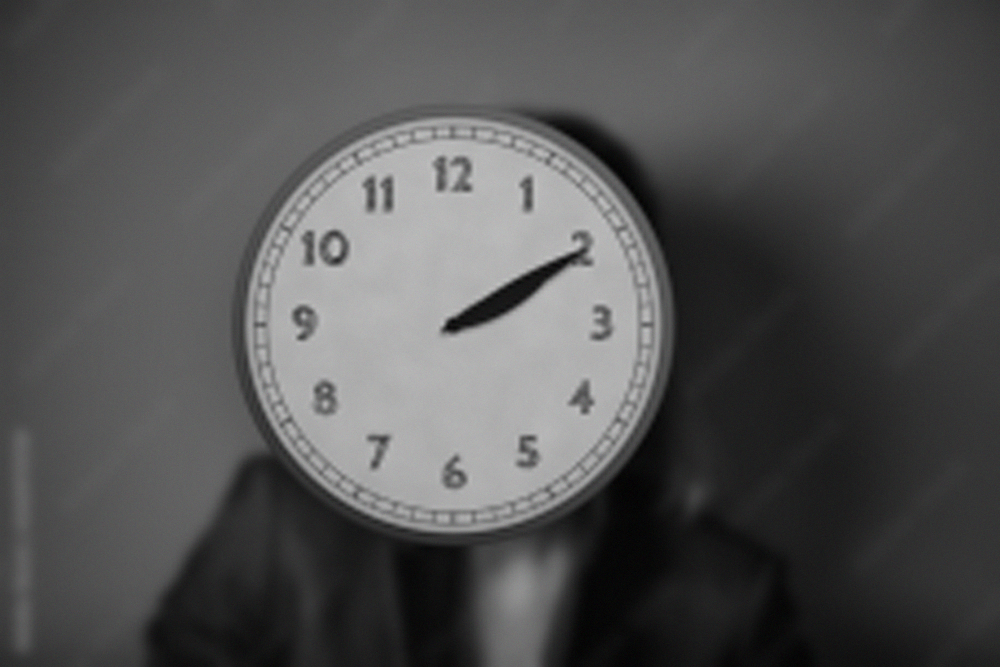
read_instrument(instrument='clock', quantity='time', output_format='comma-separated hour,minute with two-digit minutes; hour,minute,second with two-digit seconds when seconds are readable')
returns 2,10
